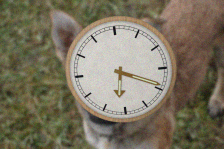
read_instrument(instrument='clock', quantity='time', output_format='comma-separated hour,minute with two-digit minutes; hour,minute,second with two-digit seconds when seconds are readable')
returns 6,19
